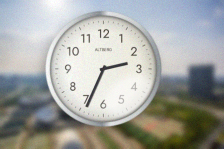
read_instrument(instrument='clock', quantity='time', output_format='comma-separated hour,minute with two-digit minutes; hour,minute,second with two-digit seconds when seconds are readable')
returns 2,34
